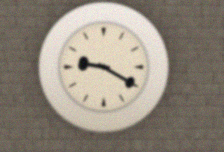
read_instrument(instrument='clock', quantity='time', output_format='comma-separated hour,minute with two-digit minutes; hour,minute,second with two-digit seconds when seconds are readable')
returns 9,20
